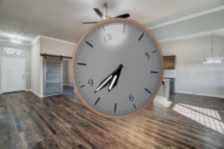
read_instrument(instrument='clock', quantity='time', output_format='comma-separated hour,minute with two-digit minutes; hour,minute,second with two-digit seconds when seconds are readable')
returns 7,42
